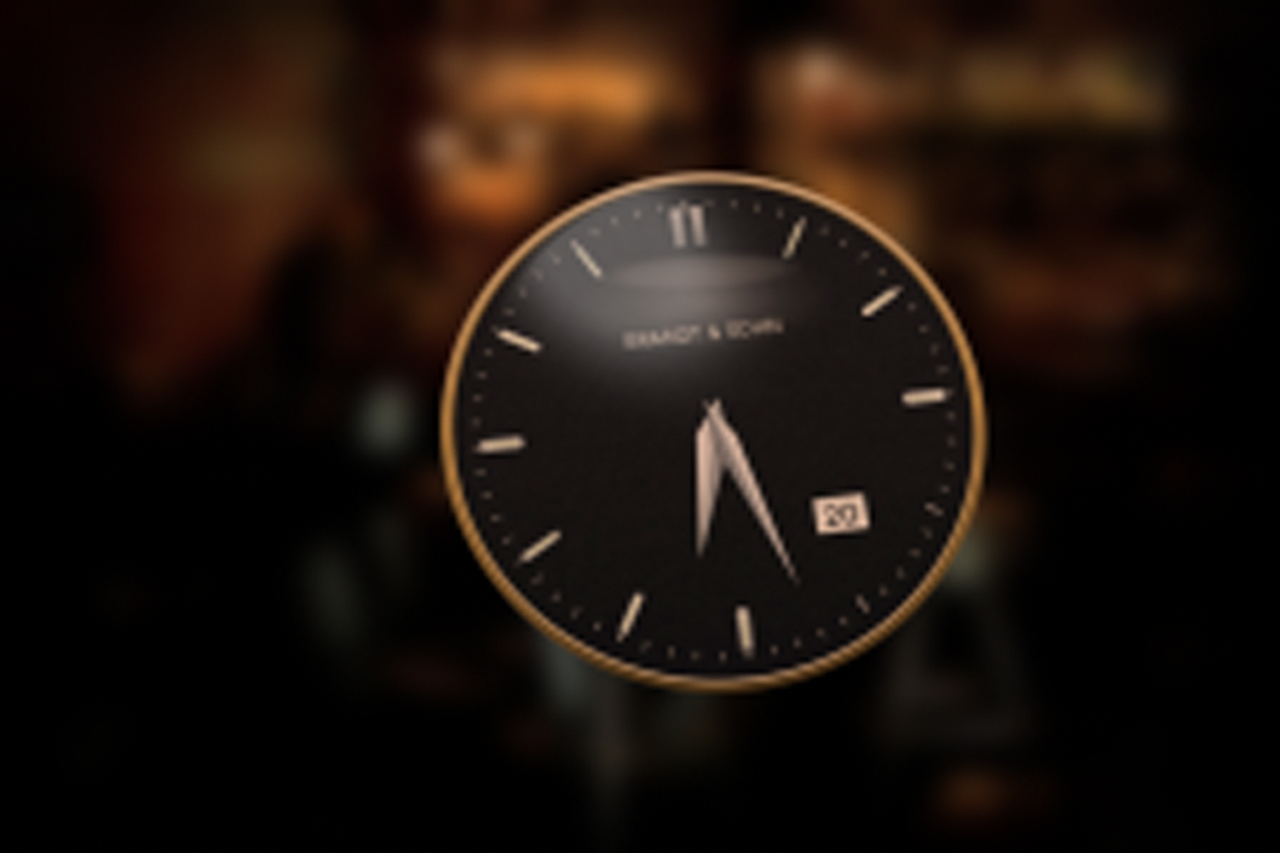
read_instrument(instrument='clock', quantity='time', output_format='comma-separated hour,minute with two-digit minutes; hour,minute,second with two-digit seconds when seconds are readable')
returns 6,27
